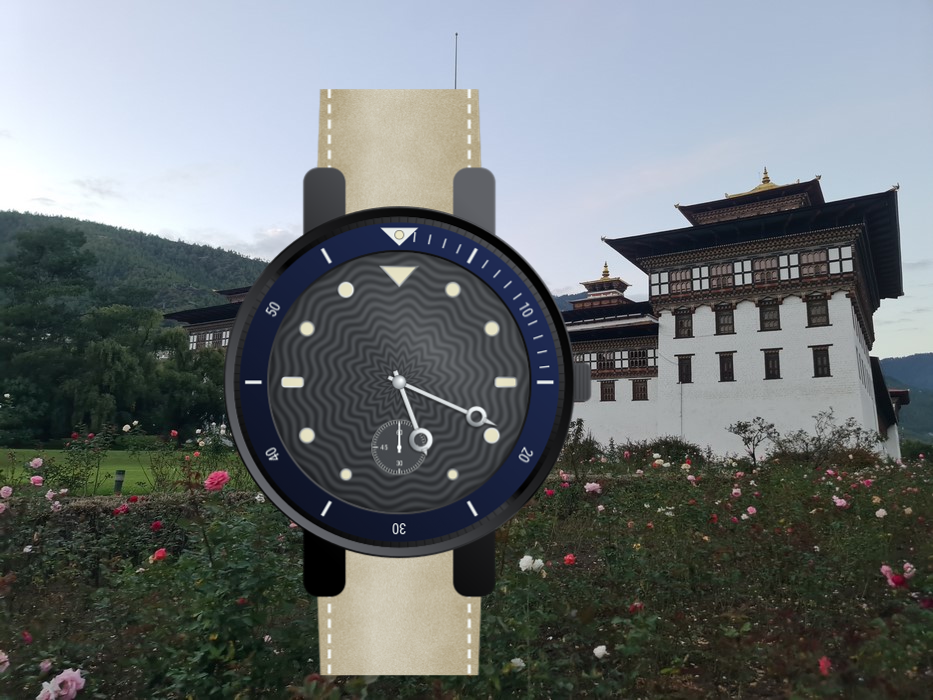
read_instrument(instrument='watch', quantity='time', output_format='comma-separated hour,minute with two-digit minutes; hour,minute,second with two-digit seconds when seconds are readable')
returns 5,19
